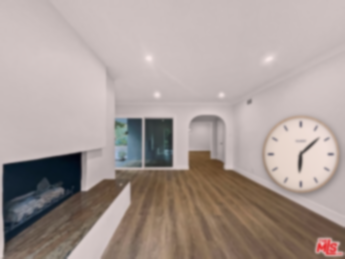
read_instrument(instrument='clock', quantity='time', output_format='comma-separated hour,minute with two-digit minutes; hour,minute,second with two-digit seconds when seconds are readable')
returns 6,08
